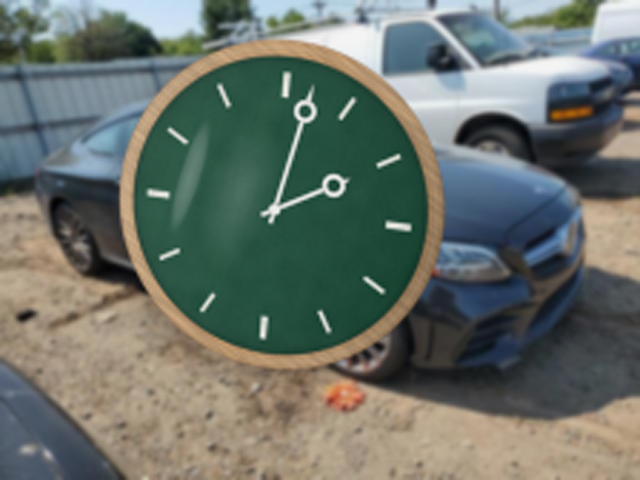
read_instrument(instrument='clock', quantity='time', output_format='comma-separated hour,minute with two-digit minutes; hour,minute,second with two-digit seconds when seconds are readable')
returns 2,02
